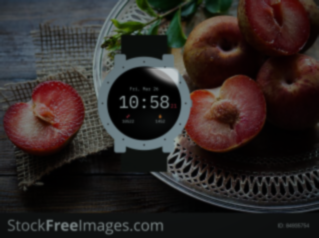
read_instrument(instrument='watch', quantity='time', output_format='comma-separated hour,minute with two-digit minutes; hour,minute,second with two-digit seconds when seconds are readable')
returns 10,58
